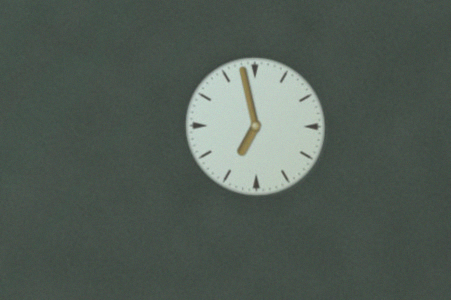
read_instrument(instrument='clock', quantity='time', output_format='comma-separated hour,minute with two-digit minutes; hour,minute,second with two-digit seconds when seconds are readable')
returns 6,58
